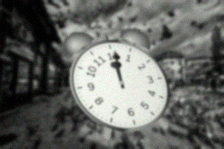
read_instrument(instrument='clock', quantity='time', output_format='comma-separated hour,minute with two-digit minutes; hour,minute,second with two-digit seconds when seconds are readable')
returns 12,01
